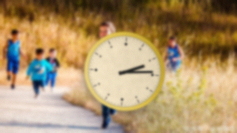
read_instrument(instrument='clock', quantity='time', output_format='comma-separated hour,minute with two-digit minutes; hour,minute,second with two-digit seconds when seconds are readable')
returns 2,14
